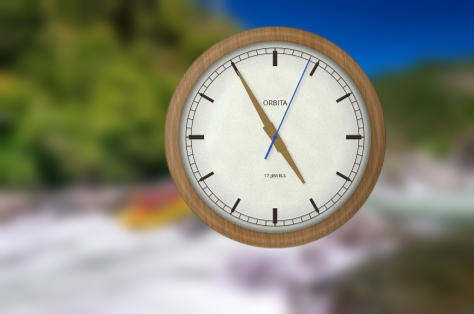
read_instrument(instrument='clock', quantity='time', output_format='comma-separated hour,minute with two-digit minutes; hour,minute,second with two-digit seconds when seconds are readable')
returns 4,55,04
